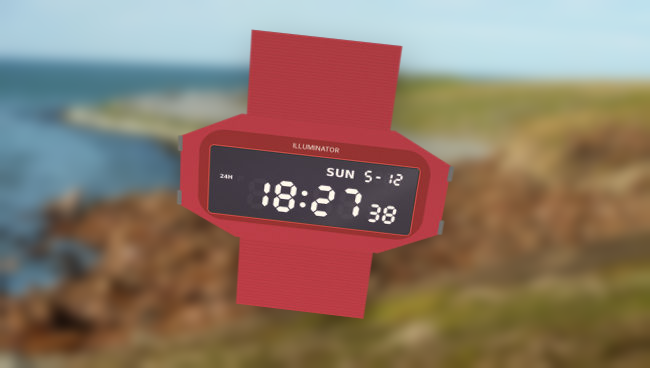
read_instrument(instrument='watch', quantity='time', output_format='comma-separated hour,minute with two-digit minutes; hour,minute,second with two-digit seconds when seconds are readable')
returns 18,27,38
